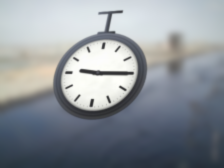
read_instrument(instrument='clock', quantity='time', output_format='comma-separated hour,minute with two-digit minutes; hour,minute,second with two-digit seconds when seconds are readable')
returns 9,15
